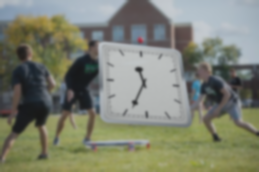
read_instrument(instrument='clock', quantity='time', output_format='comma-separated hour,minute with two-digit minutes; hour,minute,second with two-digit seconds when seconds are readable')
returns 11,34
